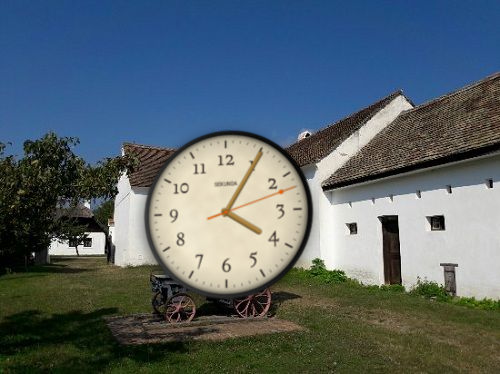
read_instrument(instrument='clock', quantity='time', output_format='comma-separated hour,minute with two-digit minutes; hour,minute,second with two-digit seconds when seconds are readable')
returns 4,05,12
